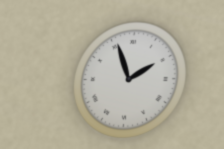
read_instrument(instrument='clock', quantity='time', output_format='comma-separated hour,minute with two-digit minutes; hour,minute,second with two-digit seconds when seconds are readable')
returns 1,56
